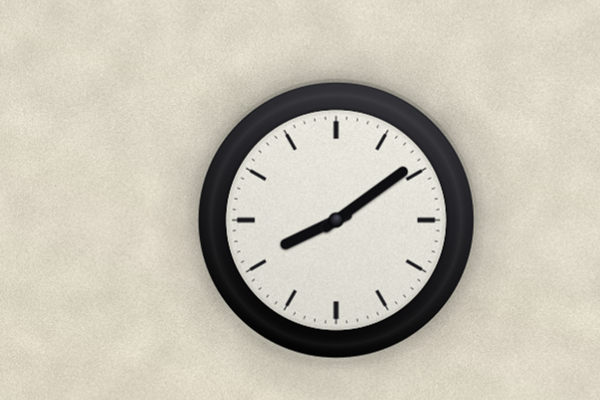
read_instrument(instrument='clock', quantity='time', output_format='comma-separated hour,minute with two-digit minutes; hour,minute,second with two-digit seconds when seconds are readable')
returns 8,09
